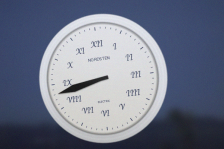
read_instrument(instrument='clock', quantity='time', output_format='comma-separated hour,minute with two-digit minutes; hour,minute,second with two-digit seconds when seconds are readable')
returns 8,43
